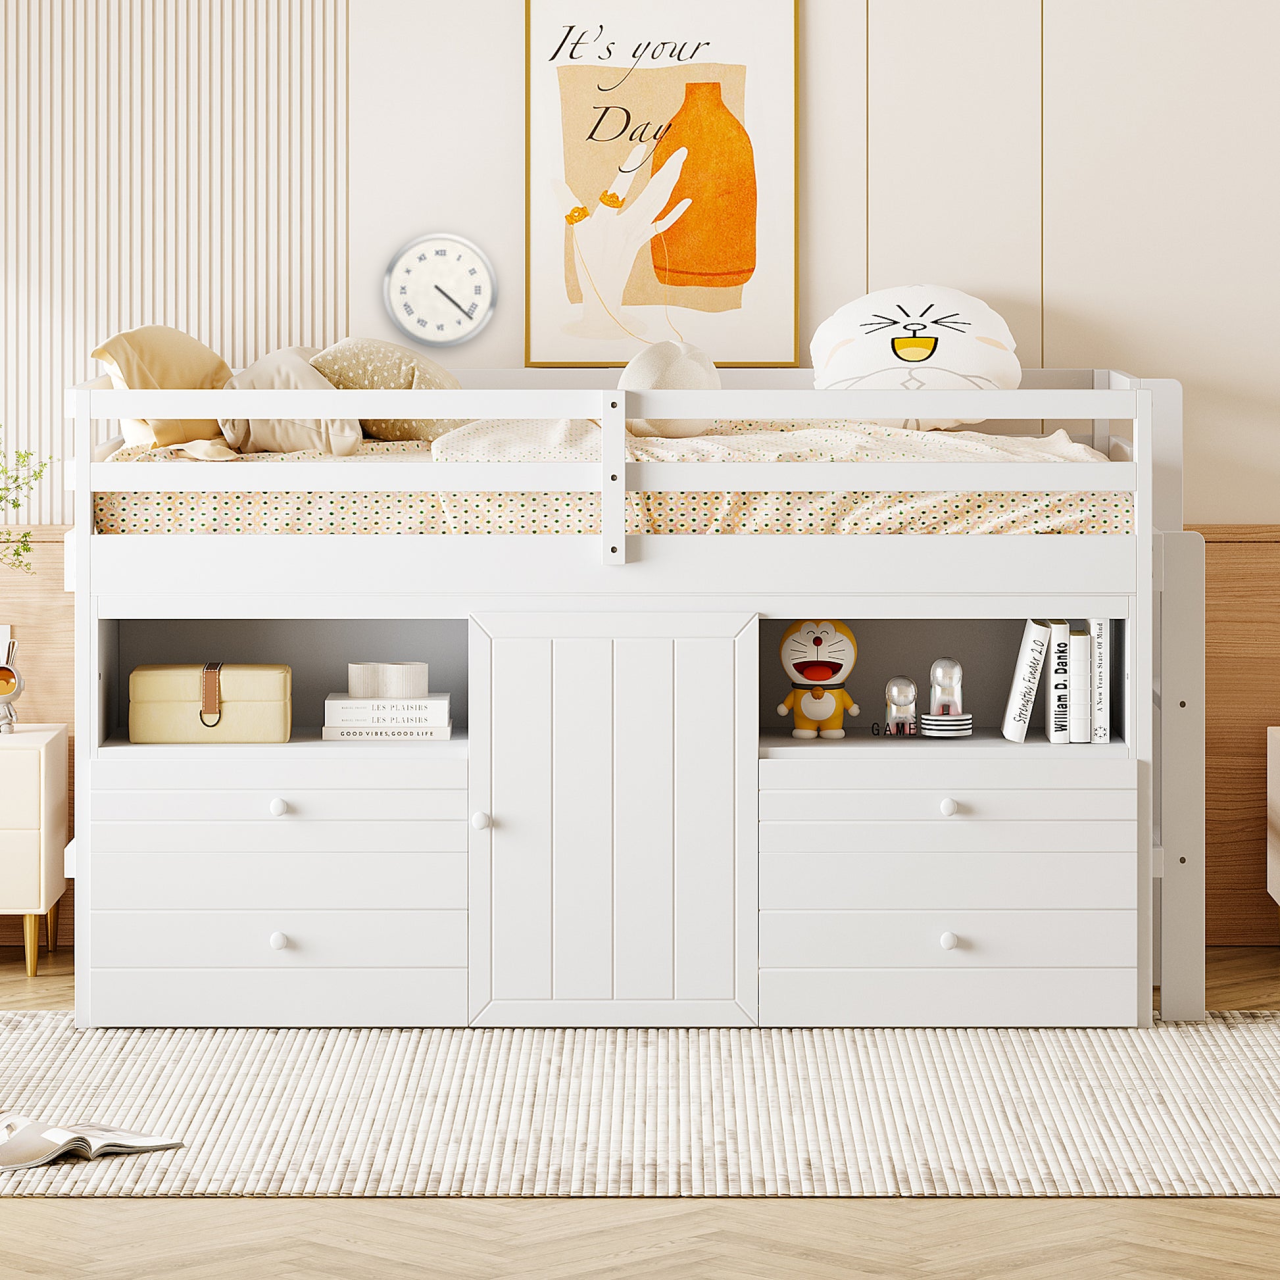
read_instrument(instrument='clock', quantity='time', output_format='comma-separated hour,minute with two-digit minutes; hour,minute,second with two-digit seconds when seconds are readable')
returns 4,22
